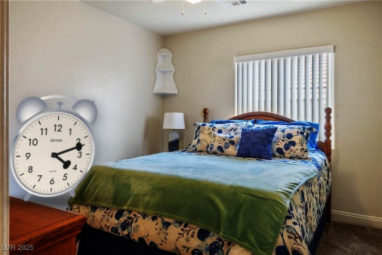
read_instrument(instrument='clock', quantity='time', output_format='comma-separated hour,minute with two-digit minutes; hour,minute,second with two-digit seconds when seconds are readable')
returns 4,12
